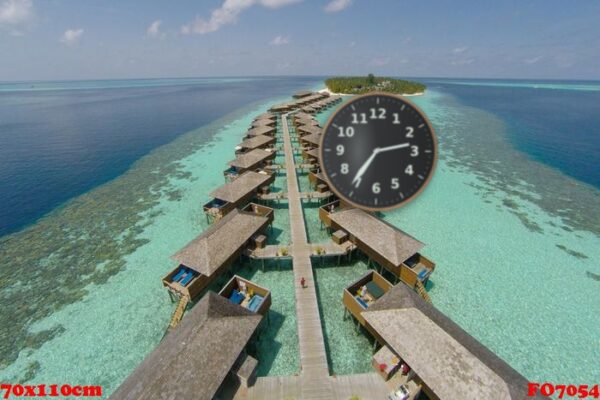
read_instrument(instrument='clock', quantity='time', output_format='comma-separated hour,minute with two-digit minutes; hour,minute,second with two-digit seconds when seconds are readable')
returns 2,36
